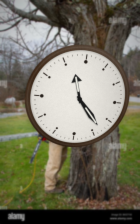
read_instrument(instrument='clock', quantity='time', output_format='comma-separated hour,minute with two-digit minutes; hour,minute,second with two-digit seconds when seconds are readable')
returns 11,23
